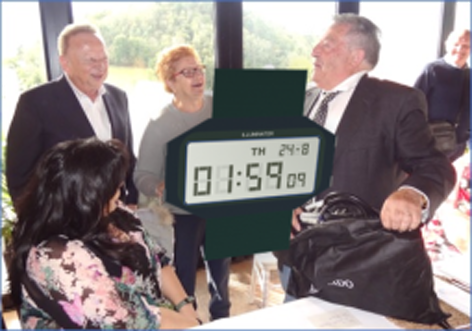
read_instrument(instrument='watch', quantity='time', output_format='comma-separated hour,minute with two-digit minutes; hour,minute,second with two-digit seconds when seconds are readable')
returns 1,59,09
